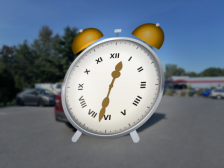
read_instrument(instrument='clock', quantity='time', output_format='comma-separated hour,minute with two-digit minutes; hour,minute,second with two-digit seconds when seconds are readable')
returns 12,32
